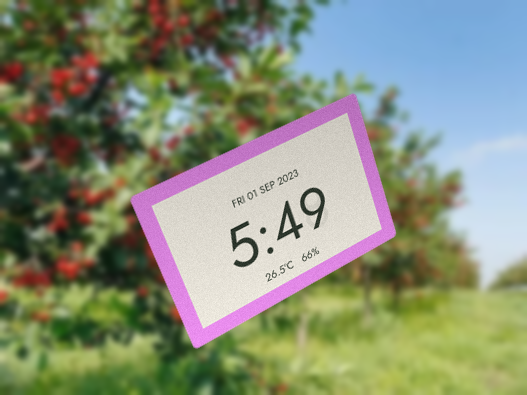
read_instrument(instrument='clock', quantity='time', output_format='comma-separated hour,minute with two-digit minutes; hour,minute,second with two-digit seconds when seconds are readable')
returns 5,49
